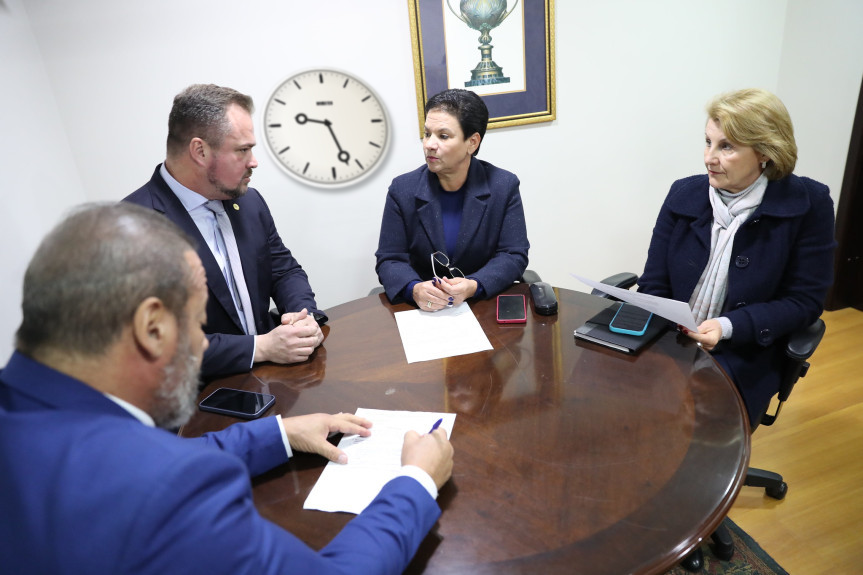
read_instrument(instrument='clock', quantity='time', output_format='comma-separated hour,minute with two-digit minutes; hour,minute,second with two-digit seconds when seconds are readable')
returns 9,27
